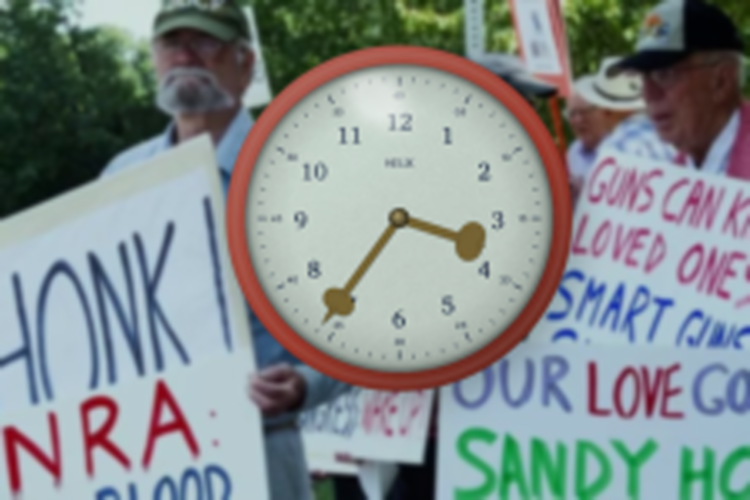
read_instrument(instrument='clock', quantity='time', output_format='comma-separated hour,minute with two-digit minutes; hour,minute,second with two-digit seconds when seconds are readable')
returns 3,36
